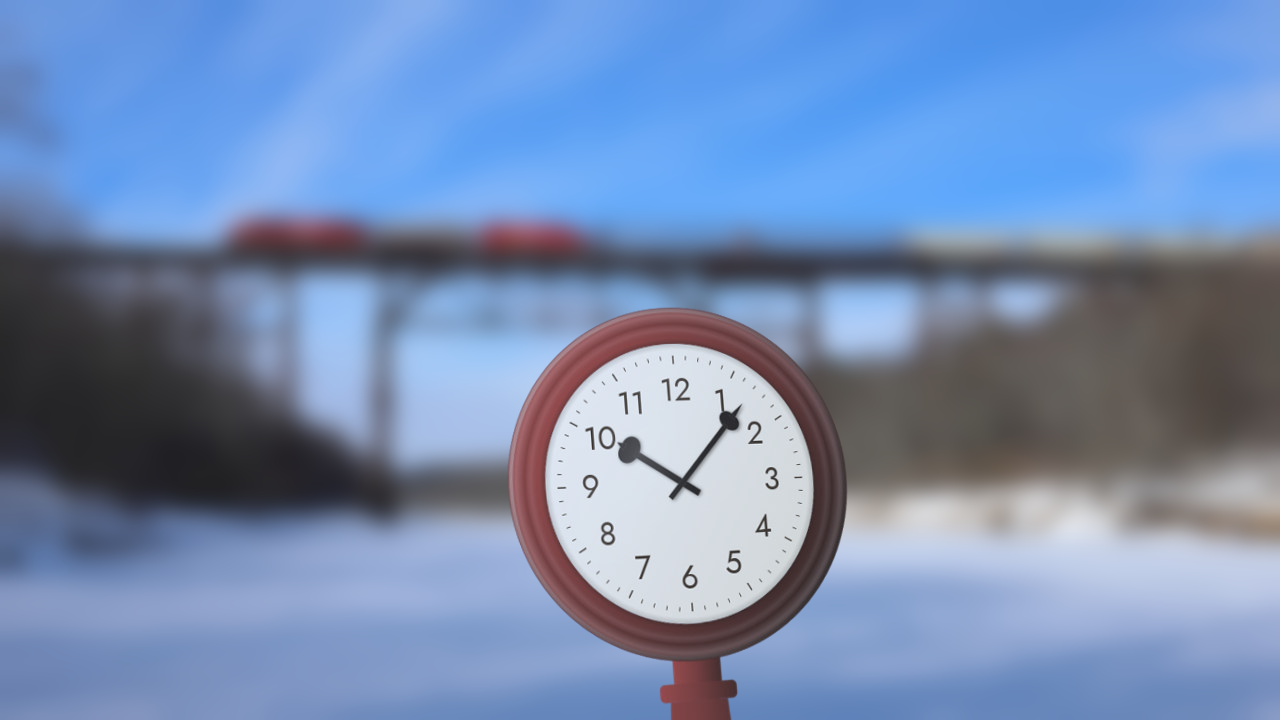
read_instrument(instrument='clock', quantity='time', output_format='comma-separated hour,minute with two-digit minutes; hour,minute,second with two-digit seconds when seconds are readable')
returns 10,07
